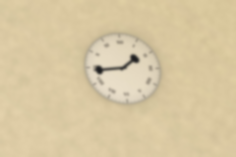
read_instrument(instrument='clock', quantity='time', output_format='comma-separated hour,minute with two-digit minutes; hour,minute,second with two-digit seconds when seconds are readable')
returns 1,44
